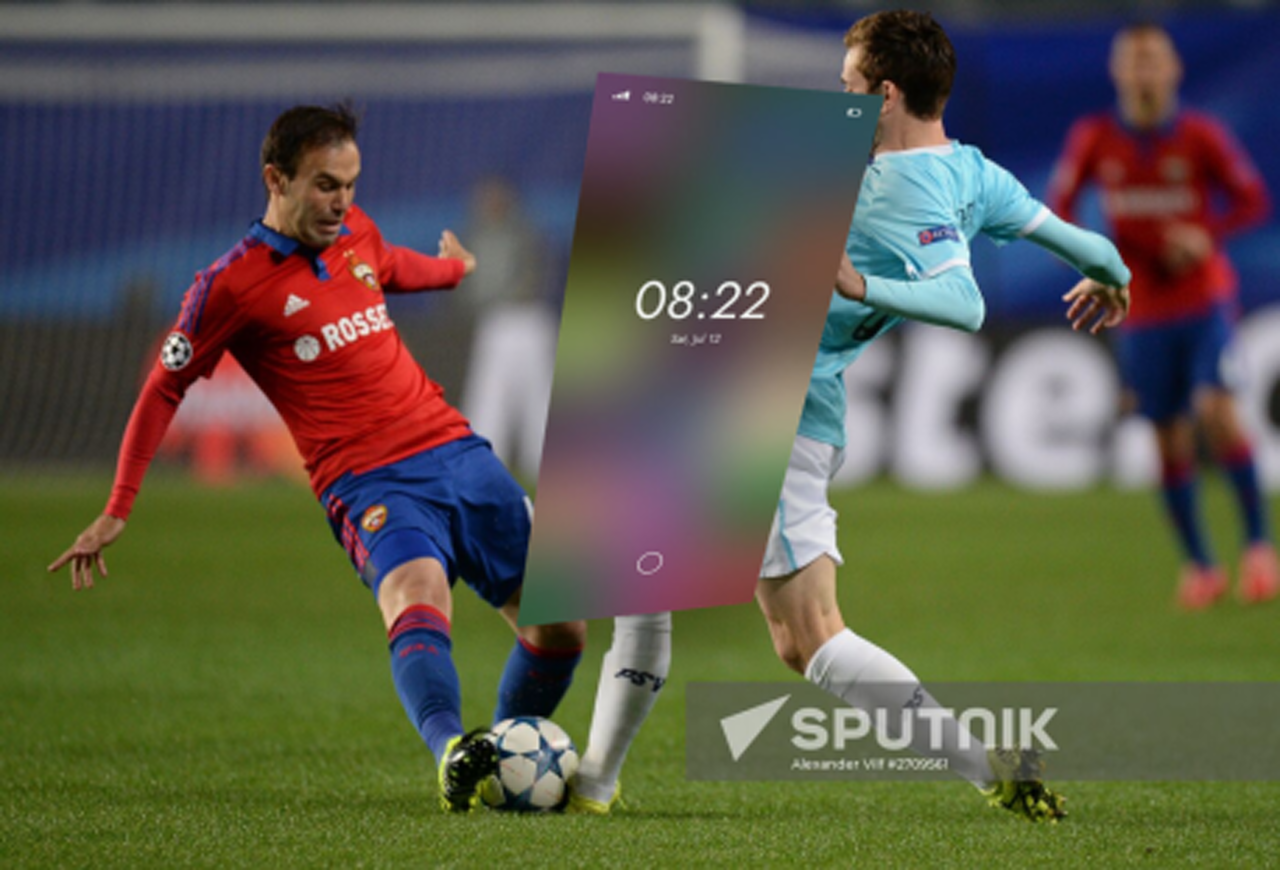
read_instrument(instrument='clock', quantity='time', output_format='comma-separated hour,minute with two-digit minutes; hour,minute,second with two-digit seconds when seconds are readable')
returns 8,22
